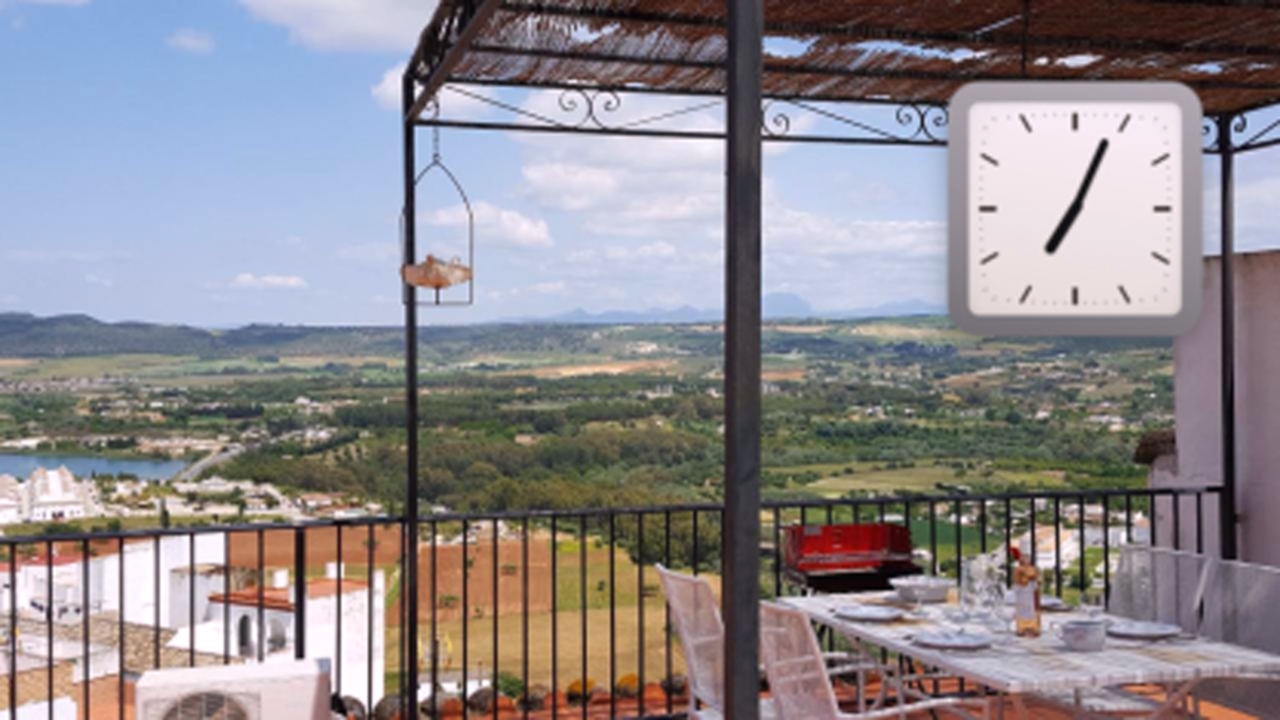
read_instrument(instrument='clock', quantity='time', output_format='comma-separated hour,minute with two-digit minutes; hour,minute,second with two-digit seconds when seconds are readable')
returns 7,04
